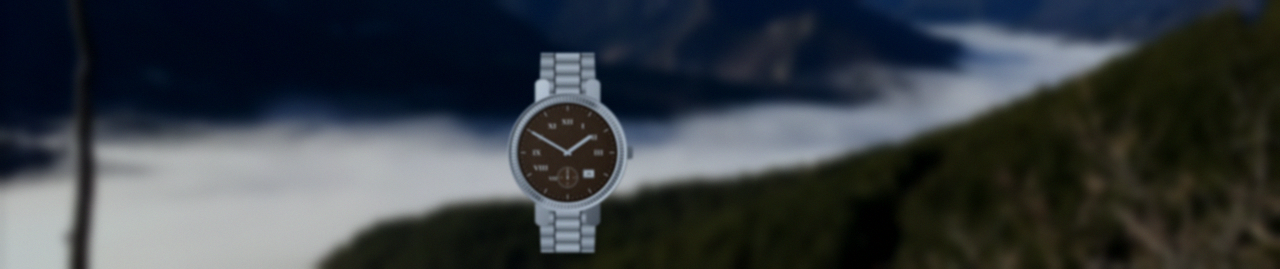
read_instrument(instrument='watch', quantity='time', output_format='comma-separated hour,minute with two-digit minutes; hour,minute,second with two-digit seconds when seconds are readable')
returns 1,50
